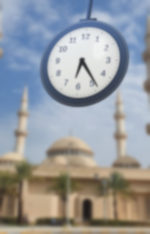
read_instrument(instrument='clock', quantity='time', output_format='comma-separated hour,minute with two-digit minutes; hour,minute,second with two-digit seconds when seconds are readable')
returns 6,24
